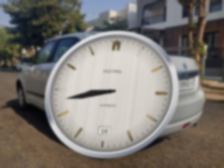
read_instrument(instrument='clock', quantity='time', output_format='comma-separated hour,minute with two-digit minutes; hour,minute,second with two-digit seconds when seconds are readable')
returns 8,43
